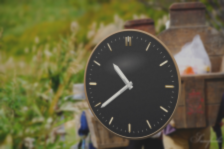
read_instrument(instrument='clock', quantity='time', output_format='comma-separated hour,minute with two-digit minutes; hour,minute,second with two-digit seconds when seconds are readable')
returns 10,39
